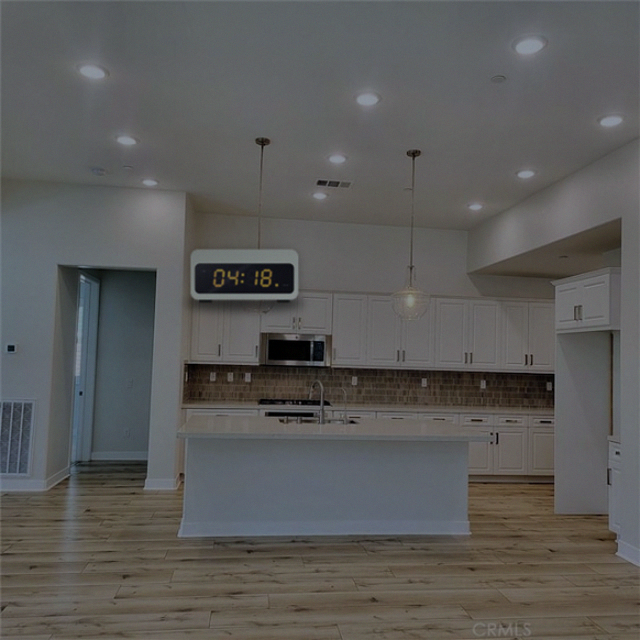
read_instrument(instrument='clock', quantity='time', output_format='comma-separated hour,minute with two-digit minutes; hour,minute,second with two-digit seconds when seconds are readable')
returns 4,18
